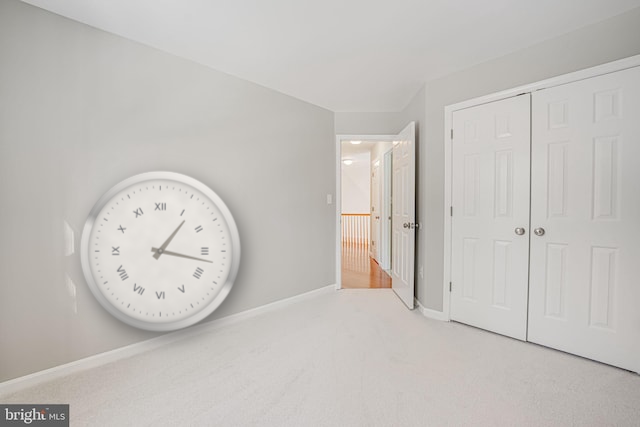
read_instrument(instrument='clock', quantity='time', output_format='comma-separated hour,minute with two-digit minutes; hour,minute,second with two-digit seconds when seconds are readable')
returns 1,17
